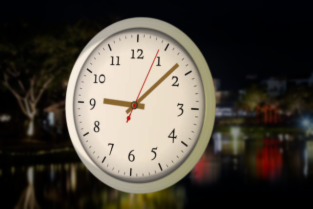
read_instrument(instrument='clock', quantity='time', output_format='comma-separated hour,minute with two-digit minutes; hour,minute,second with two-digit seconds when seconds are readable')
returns 9,08,04
